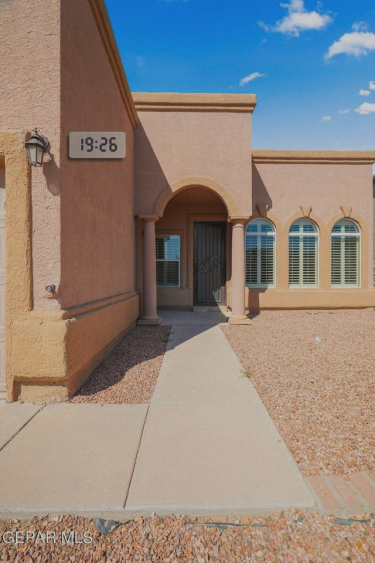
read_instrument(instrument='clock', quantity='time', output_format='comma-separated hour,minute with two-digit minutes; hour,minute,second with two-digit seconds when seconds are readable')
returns 19,26
